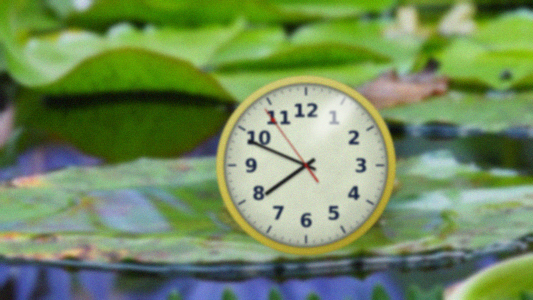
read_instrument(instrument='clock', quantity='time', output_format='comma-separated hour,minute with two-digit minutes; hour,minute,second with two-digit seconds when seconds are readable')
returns 7,48,54
